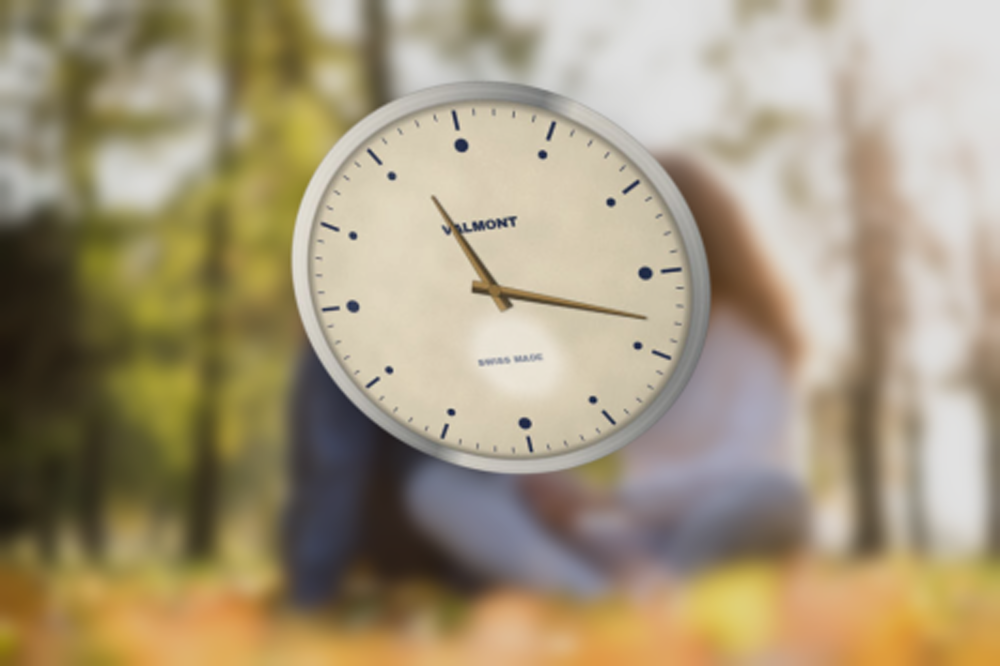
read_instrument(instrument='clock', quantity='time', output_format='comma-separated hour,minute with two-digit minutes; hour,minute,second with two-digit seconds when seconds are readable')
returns 11,18
